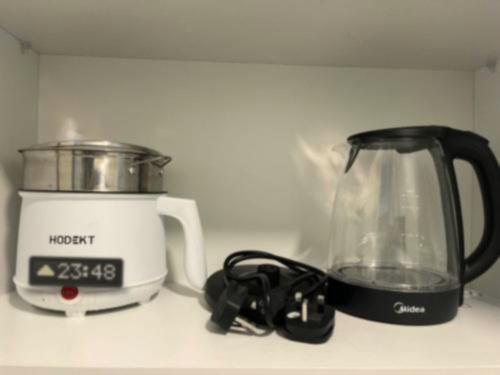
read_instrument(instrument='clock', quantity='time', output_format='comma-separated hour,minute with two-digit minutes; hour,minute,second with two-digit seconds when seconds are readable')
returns 23,48
